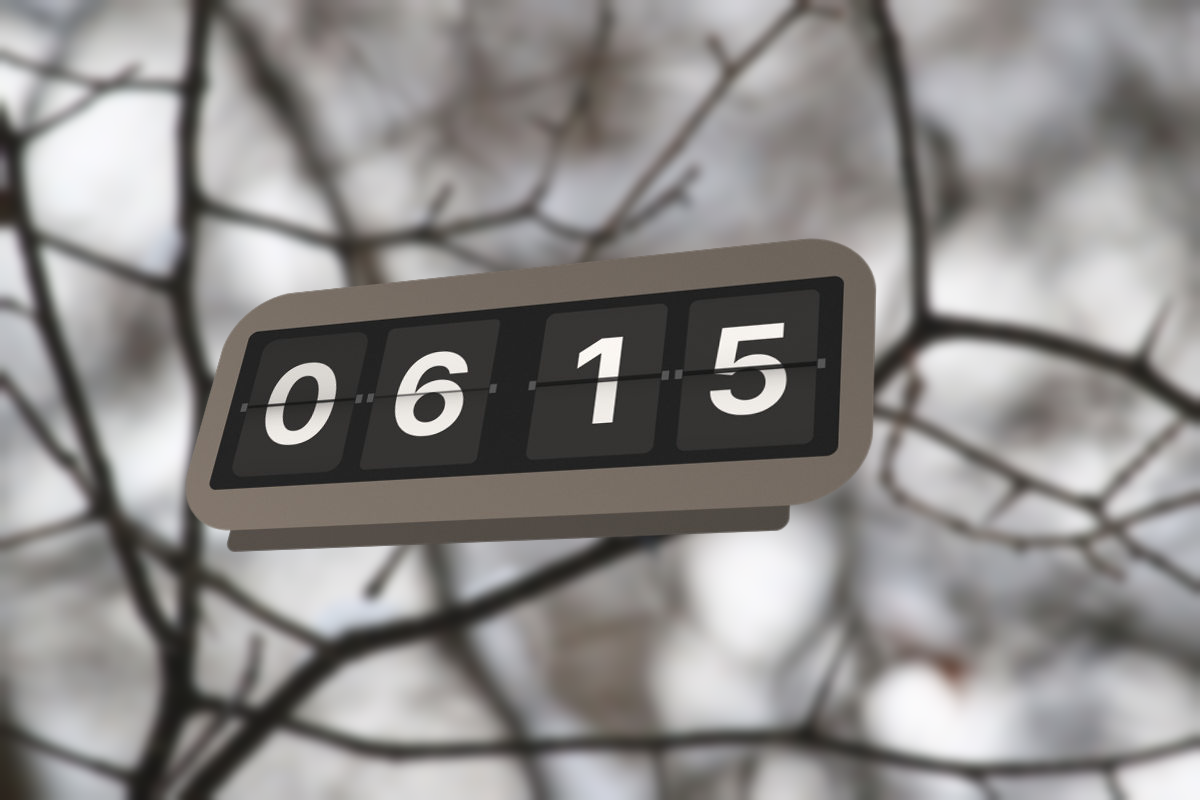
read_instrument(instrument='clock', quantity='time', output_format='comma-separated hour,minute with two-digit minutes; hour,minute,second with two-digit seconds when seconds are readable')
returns 6,15
